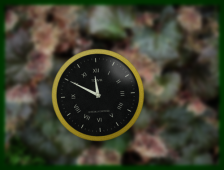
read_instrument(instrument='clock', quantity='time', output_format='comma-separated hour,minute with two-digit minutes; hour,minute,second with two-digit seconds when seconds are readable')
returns 11,50
